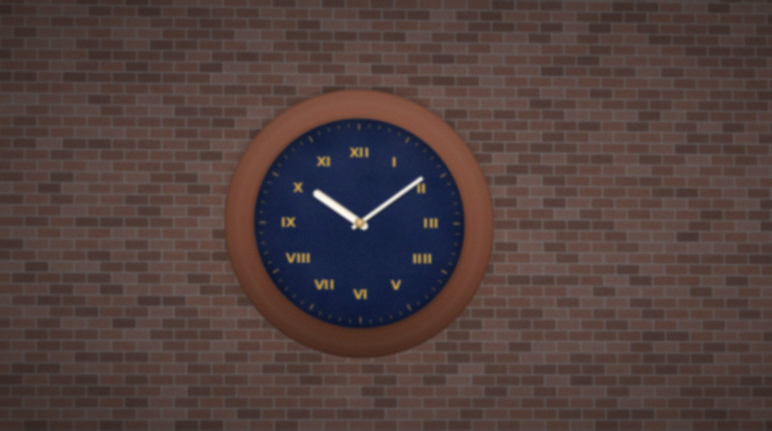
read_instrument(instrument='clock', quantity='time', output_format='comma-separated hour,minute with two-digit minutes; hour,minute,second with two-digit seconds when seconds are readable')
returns 10,09
